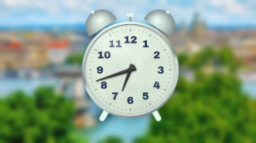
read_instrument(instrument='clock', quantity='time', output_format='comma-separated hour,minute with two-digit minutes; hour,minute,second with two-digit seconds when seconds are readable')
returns 6,42
